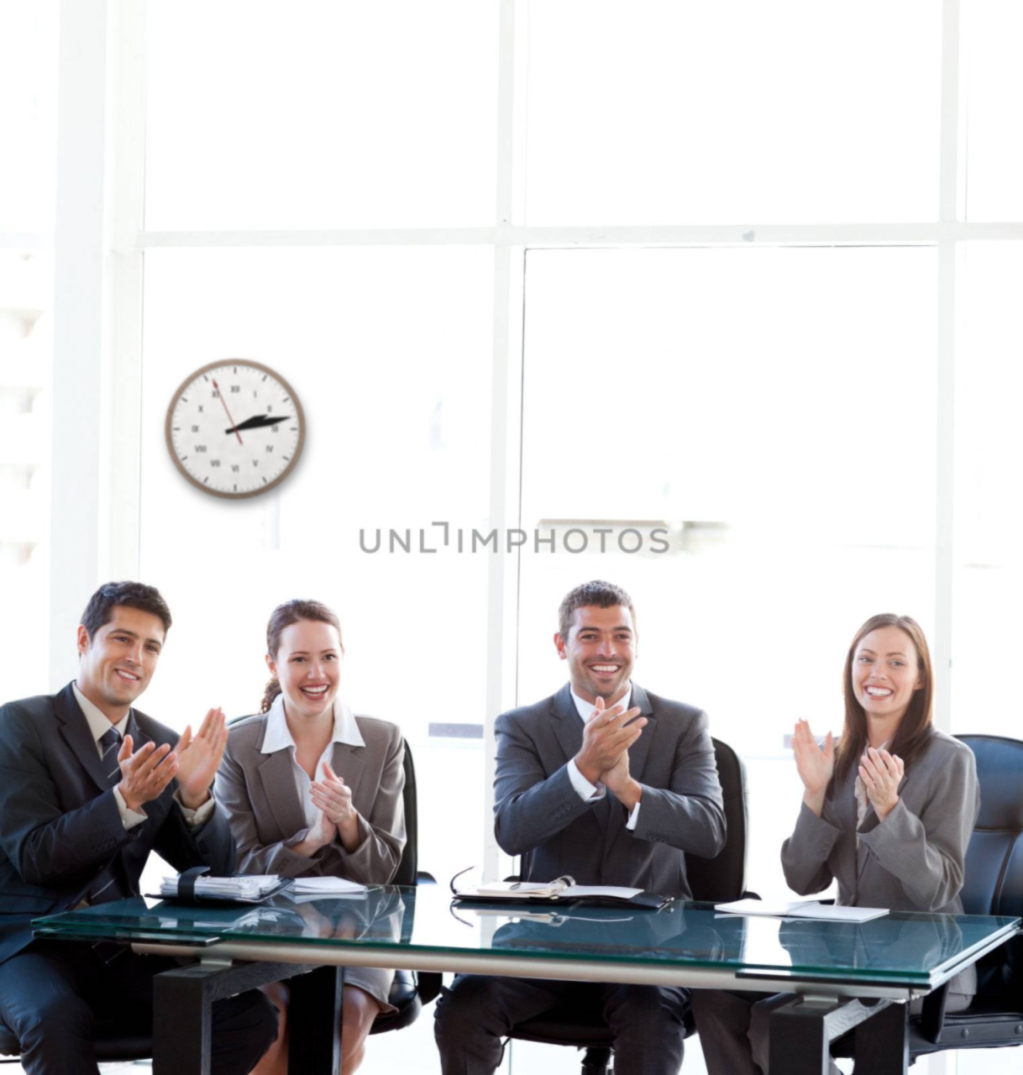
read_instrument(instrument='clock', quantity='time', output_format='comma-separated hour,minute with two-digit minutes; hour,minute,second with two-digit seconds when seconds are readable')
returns 2,12,56
